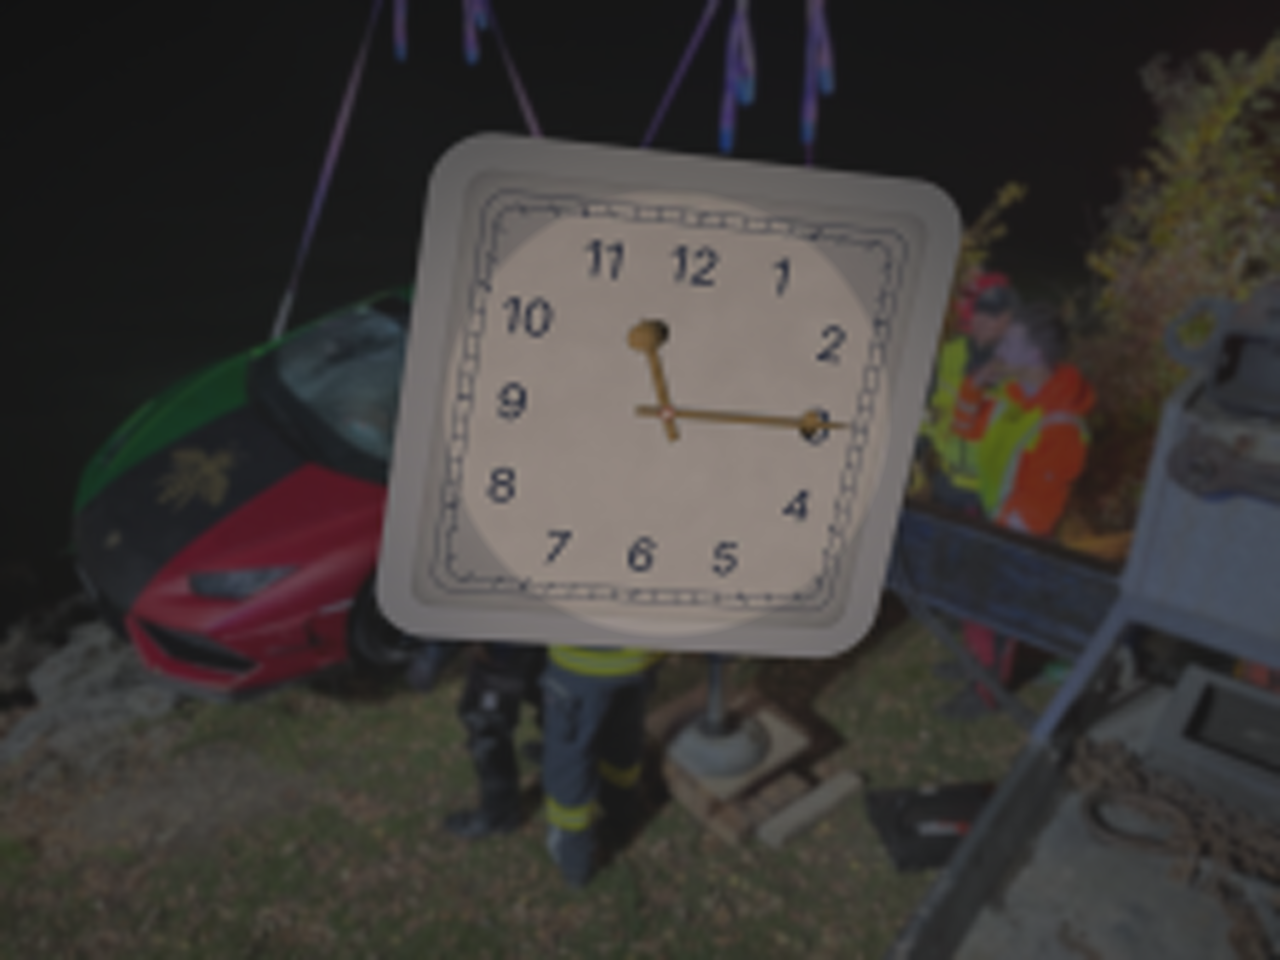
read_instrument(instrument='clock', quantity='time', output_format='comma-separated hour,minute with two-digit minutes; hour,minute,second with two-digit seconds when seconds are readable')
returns 11,15
